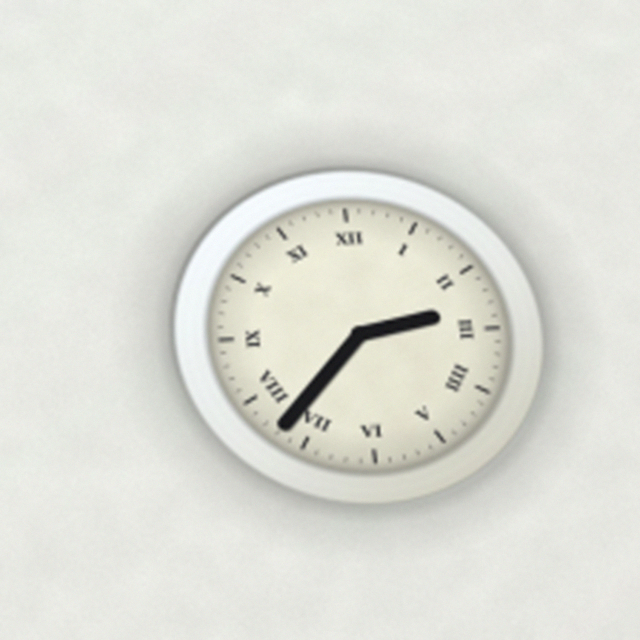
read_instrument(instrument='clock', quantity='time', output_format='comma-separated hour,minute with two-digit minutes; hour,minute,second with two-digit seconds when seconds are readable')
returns 2,37
